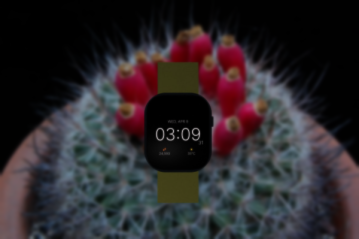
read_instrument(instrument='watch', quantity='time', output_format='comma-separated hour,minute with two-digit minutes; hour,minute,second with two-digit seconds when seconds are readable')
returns 3,09
